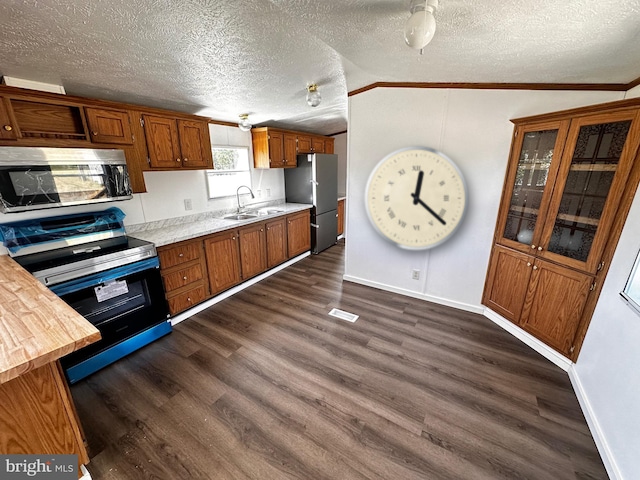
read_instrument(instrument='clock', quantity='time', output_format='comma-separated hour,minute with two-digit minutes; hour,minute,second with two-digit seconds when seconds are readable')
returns 12,22
